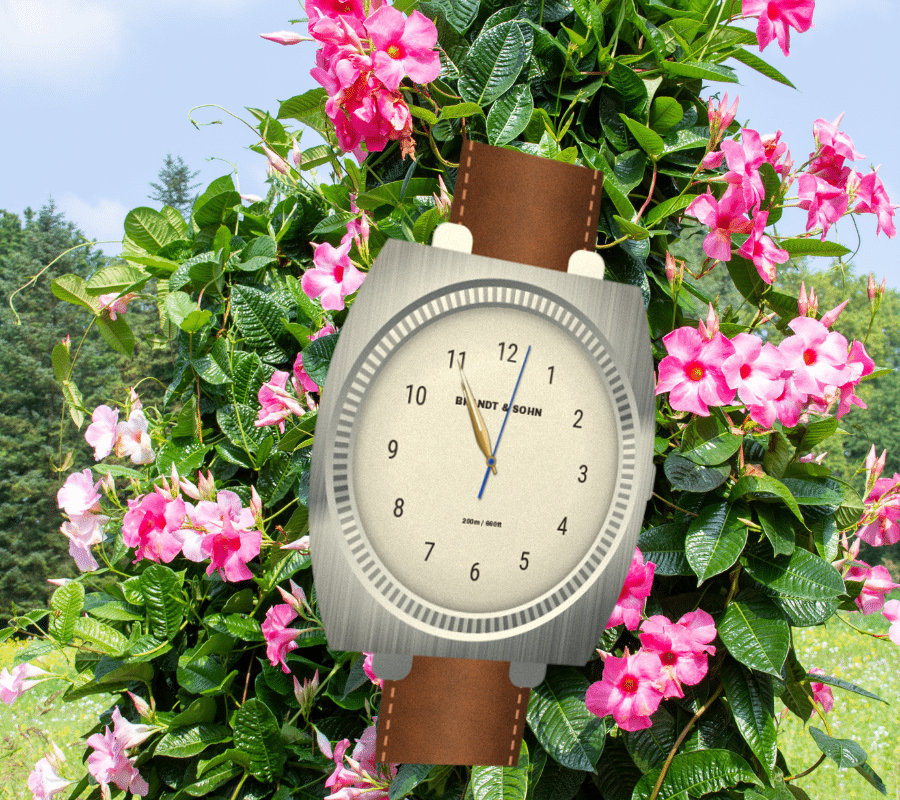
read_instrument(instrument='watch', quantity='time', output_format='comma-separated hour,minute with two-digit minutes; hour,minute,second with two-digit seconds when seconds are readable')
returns 10,55,02
